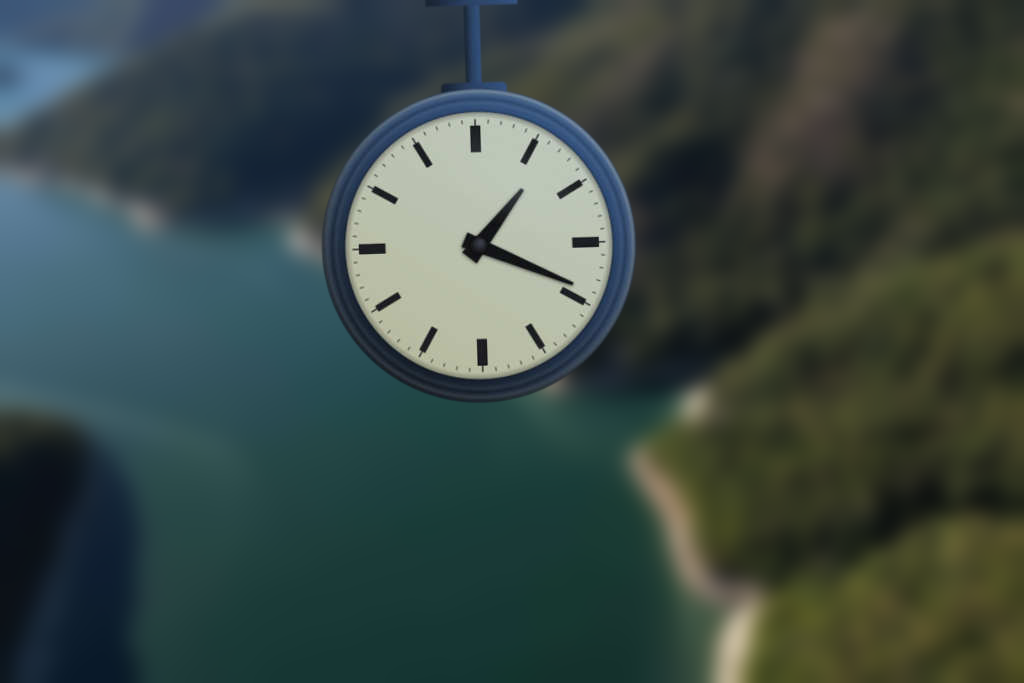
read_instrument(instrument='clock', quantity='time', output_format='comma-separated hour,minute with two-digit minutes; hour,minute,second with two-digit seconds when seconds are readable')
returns 1,19
